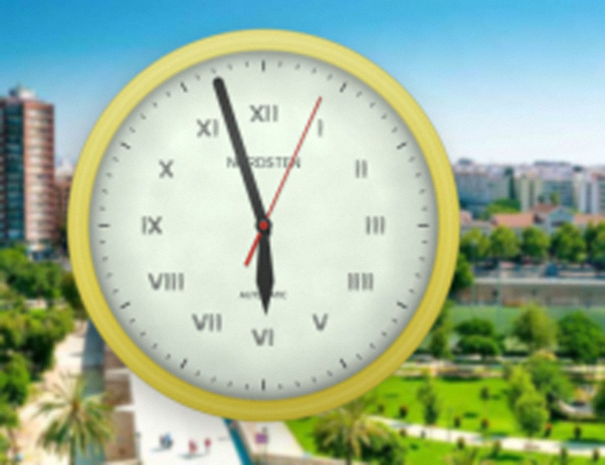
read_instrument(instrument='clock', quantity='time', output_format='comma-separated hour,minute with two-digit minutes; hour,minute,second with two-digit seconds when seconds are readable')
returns 5,57,04
